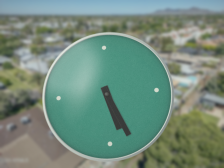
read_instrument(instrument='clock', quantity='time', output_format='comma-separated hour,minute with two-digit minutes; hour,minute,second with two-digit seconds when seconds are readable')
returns 5,26
